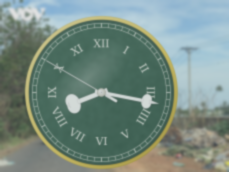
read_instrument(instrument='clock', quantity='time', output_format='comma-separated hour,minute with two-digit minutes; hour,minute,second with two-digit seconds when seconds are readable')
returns 8,16,50
